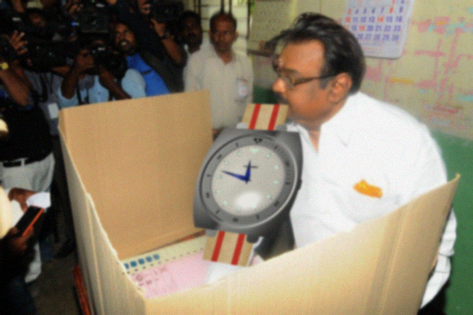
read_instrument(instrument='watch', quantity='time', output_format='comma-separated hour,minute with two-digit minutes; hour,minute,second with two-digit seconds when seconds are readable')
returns 11,47
